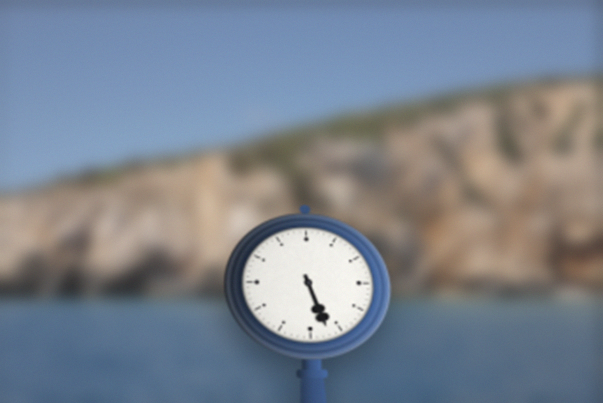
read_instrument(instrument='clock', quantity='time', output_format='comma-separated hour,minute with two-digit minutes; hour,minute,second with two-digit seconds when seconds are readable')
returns 5,27
